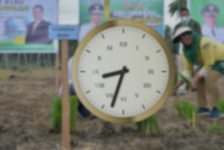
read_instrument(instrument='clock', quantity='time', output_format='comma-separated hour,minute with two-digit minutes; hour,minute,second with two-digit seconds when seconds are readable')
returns 8,33
